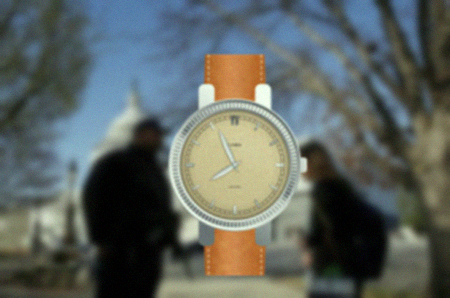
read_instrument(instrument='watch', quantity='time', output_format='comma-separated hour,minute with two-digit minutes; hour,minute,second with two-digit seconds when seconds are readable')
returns 7,56
